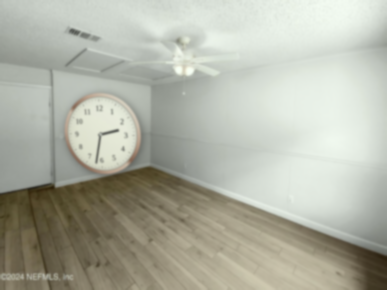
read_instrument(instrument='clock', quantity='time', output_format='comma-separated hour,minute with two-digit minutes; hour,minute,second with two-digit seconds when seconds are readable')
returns 2,32
